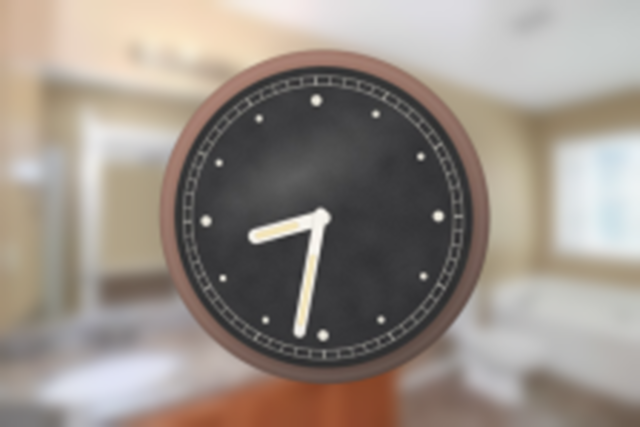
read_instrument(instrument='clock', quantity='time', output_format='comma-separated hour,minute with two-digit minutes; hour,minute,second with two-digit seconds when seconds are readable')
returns 8,32
